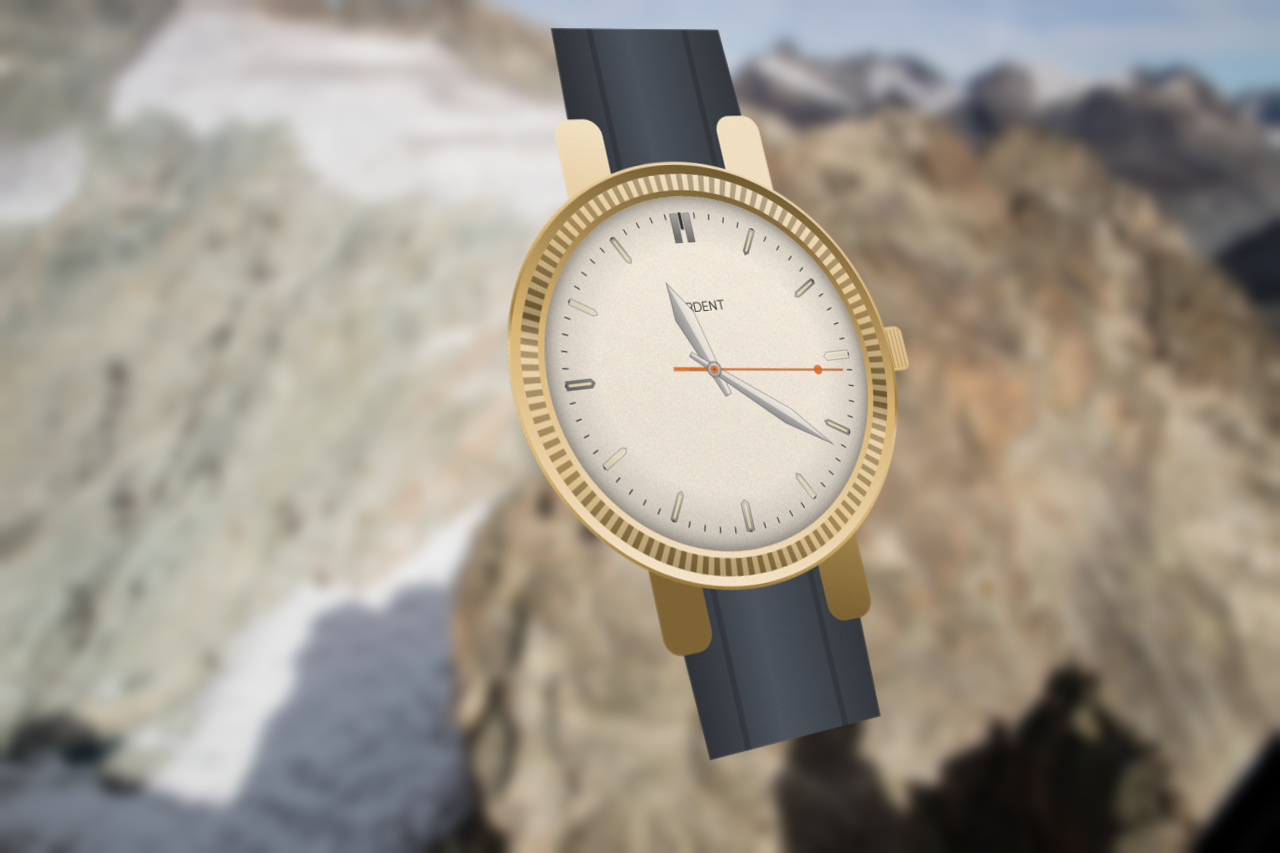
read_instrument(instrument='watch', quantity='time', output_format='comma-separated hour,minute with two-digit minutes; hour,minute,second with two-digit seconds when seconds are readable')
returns 11,21,16
